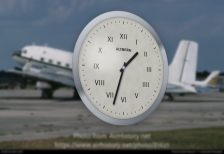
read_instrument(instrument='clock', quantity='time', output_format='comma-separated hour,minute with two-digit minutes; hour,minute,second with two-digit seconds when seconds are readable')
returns 1,33
